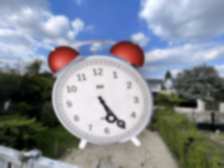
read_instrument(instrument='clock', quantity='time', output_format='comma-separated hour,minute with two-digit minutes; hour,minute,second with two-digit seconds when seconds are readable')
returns 5,25
